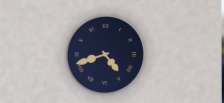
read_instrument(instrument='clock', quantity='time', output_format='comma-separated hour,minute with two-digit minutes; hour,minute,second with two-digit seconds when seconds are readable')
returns 4,42
